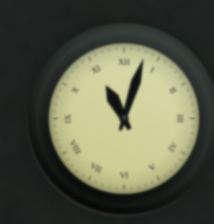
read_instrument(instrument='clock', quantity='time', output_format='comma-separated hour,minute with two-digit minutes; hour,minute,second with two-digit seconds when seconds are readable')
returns 11,03
